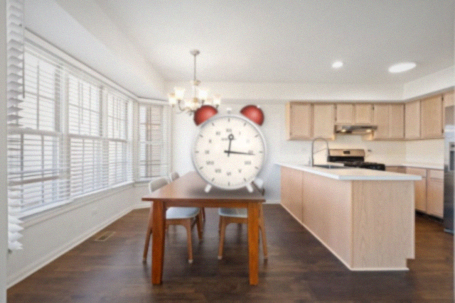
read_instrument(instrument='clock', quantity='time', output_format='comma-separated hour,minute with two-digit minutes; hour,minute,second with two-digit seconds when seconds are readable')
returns 12,16
